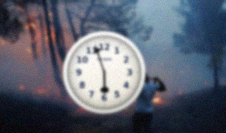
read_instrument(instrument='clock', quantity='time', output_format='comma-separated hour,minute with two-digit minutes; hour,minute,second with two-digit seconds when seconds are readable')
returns 5,57
